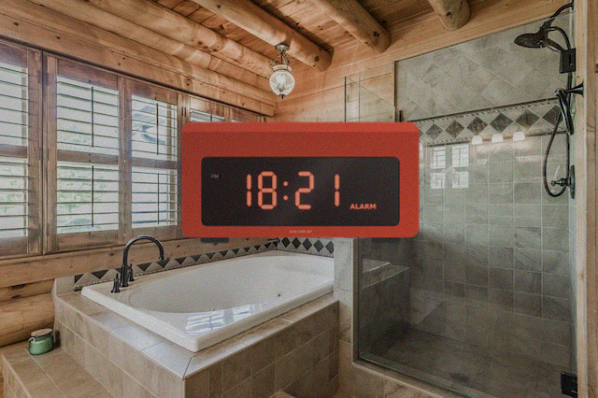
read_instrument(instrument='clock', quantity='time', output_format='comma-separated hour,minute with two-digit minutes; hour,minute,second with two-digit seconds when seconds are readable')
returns 18,21
